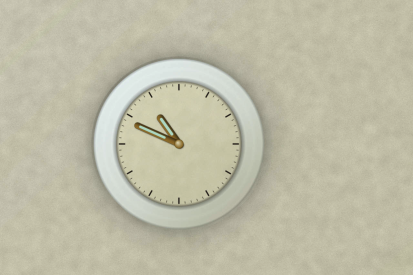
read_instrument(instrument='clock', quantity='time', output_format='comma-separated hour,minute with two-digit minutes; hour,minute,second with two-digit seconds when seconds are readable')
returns 10,49
